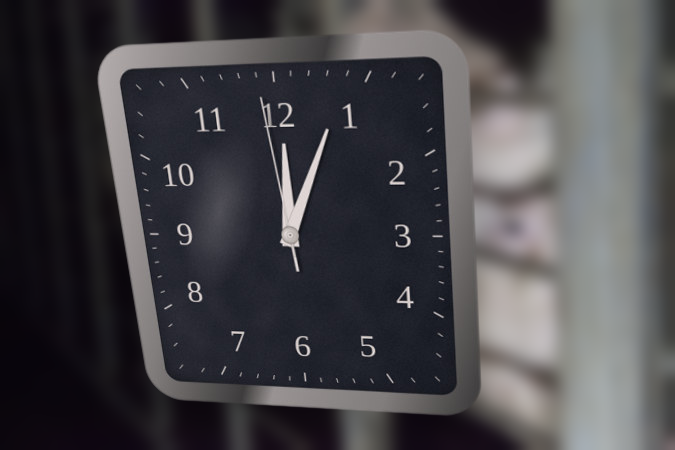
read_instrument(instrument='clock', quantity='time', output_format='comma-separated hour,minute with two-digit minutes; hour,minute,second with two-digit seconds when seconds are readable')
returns 12,03,59
